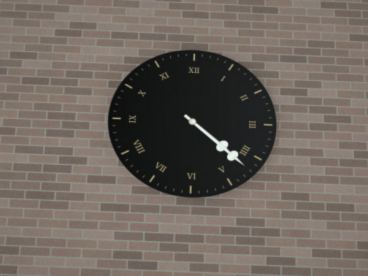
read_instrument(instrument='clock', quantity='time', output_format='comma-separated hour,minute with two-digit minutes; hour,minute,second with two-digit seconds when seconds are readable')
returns 4,22
